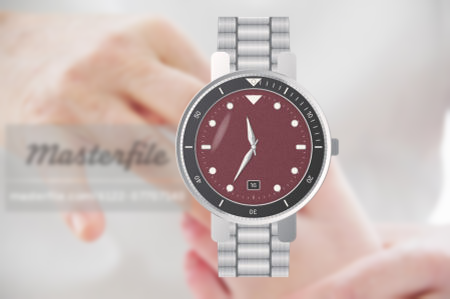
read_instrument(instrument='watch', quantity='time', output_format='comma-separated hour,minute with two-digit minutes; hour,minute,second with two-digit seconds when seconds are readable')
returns 11,35
